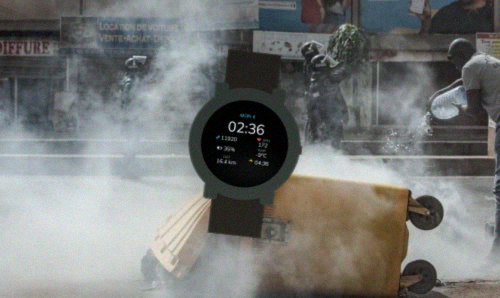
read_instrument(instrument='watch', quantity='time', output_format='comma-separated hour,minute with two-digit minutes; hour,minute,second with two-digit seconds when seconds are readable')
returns 2,36
